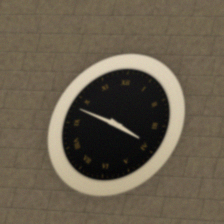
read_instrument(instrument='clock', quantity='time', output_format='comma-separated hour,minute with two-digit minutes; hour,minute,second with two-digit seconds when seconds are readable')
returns 3,48
